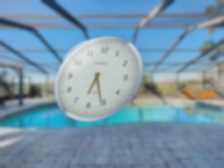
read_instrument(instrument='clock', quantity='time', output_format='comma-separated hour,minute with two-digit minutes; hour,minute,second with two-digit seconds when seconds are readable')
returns 6,26
